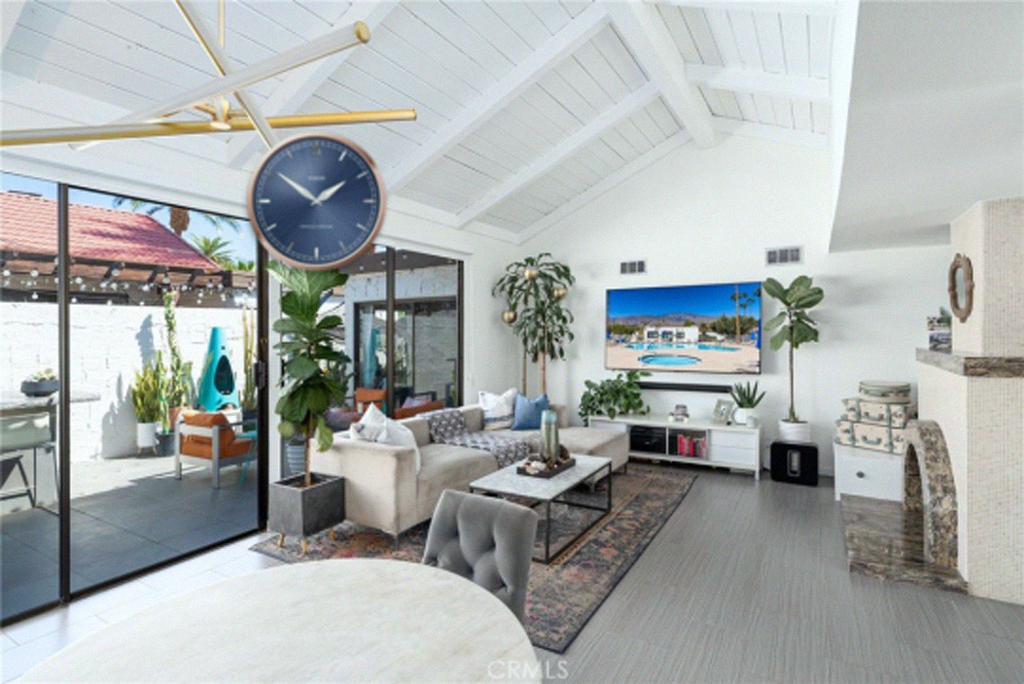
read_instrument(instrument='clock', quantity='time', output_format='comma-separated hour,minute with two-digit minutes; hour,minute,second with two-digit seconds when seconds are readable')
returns 1,51
